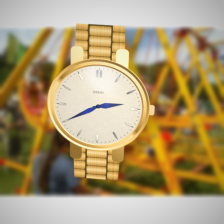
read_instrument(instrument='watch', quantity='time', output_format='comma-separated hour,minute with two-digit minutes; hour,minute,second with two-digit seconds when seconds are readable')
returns 2,40
